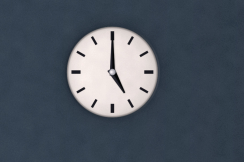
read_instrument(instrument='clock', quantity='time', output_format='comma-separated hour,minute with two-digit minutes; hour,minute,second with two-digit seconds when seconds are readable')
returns 5,00
